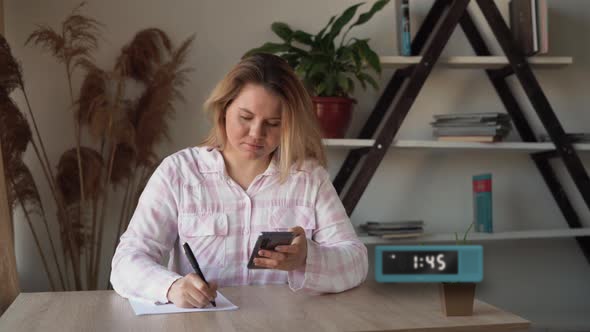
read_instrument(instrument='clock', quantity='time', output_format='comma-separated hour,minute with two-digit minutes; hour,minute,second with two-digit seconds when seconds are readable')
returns 1,45
